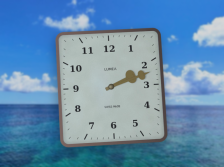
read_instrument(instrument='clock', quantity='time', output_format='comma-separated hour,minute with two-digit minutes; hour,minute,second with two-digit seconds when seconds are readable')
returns 2,12
